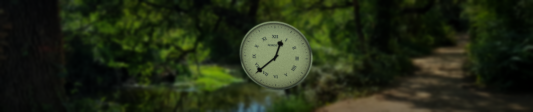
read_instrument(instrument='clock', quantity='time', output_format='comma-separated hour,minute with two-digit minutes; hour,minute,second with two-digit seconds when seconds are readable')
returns 12,38
